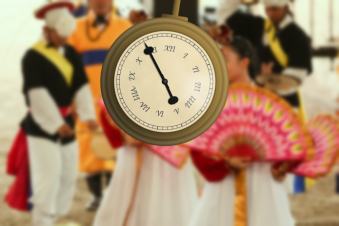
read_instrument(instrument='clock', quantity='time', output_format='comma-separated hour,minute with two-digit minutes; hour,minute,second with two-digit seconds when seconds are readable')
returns 4,54
